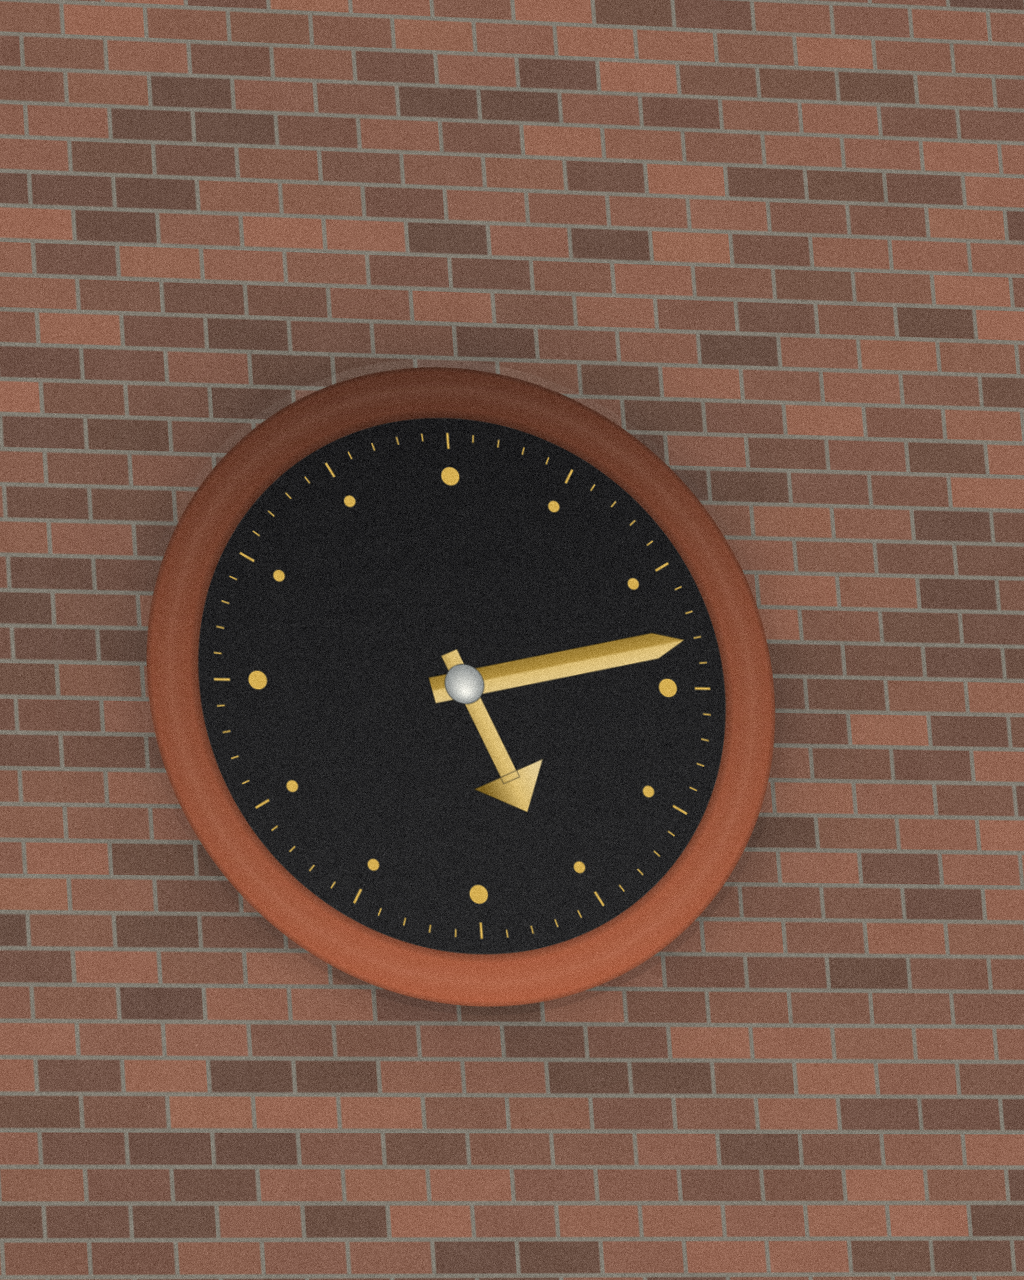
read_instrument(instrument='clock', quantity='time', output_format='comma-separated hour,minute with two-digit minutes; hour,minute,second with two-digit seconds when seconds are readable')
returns 5,13
